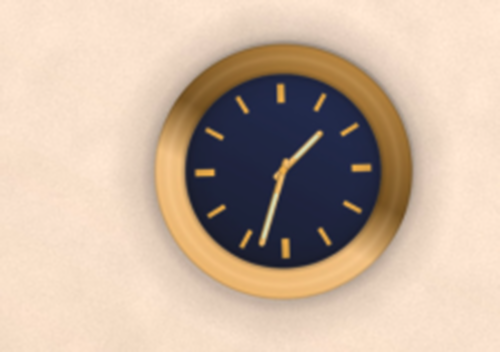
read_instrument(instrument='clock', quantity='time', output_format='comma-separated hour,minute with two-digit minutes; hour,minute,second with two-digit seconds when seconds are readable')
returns 1,33
